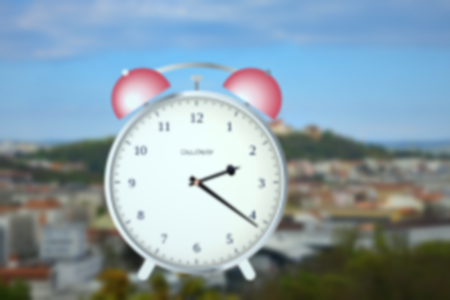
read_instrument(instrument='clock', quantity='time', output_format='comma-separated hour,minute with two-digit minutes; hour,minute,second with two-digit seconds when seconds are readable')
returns 2,21
